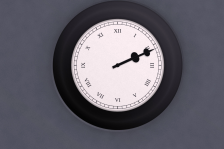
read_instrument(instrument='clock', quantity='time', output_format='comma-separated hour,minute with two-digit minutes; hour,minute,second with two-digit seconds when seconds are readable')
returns 2,11
